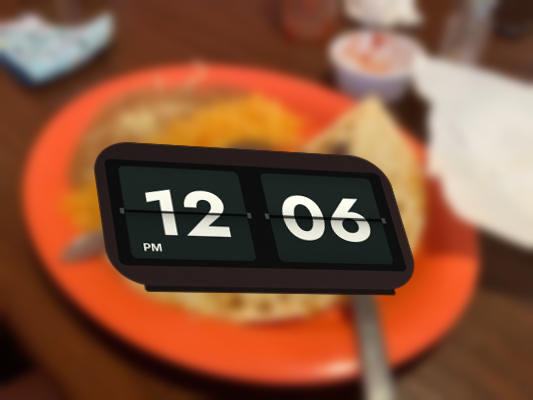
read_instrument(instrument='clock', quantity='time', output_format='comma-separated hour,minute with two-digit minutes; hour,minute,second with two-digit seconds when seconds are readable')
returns 12,06
